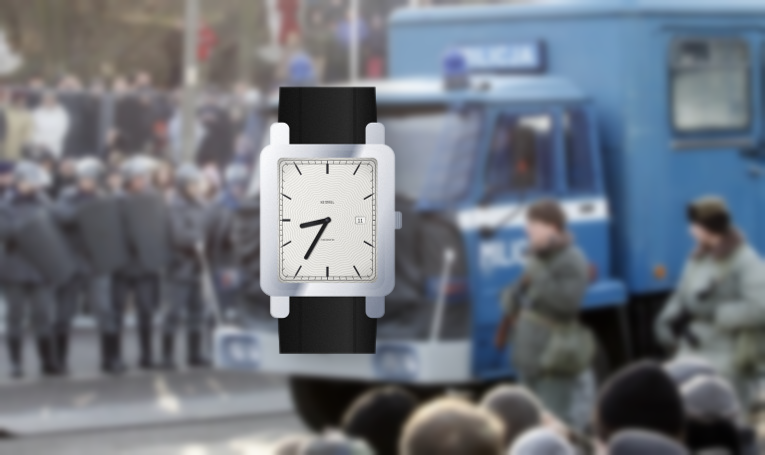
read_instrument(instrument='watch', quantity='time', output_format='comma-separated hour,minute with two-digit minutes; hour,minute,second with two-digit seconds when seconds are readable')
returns 8,35
